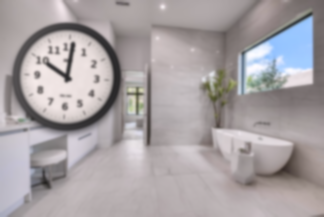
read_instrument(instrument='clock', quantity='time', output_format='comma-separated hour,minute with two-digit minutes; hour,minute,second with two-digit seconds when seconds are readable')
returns 10,01
